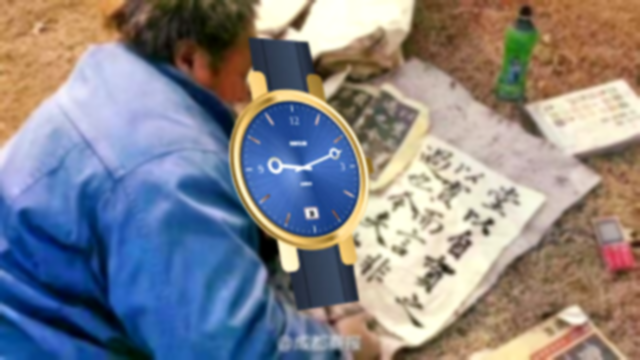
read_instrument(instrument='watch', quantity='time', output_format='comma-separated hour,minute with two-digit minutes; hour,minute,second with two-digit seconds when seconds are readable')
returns 9,12
